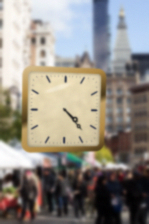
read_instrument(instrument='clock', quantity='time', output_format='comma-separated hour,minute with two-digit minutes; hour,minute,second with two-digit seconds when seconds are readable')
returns 4,23
